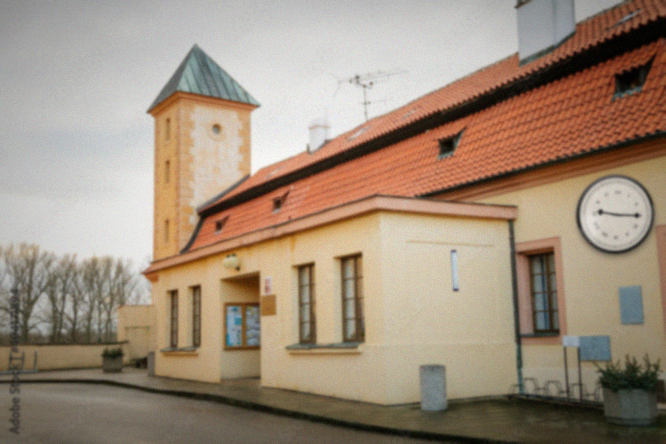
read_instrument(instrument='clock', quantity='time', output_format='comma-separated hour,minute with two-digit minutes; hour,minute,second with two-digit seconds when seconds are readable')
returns 9,15
